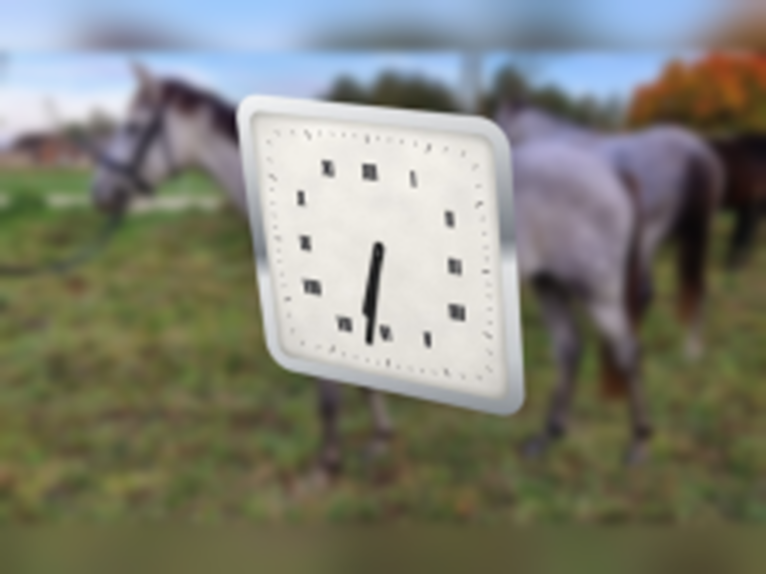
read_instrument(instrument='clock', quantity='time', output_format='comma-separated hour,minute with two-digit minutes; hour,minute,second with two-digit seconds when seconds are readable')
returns 6,32
